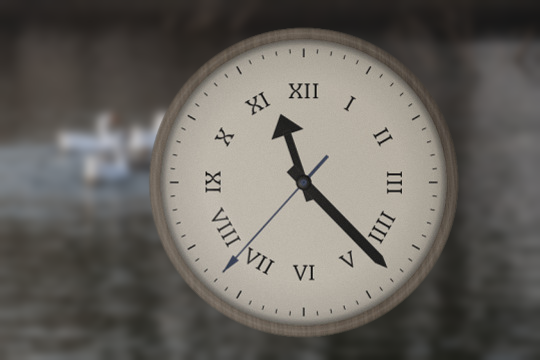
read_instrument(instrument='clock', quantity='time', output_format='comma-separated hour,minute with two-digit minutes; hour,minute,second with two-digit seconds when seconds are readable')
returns 11,22,37
